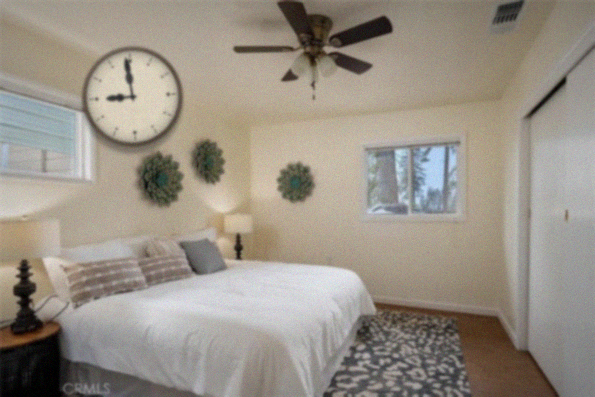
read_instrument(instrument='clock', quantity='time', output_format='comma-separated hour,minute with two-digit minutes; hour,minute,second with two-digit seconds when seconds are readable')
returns 8,59
